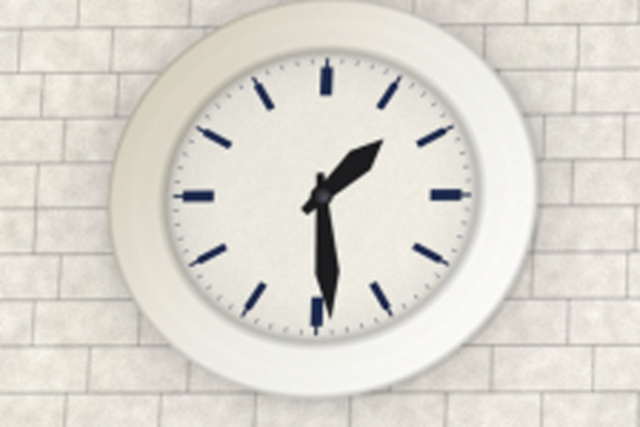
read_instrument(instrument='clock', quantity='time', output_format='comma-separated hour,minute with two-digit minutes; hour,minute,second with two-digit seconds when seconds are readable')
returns 1,29
